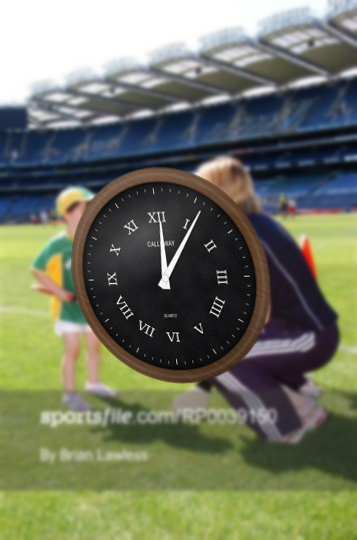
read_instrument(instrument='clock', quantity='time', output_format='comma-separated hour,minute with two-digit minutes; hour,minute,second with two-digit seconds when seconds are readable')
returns 12,06
